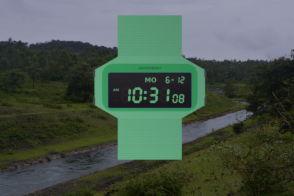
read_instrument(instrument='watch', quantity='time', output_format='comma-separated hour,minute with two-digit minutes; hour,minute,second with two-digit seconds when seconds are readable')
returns 10,31,08
